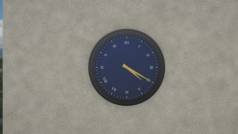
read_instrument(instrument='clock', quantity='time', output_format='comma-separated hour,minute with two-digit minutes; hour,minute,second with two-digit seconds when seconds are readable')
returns 4,20
